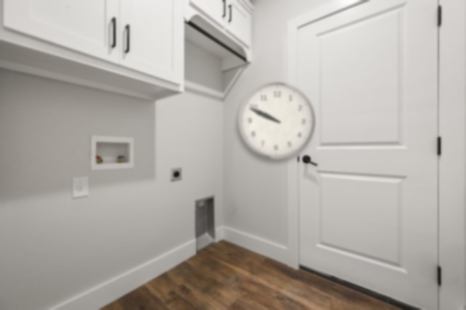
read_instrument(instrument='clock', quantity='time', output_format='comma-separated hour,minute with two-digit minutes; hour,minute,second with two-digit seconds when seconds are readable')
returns 9,49
